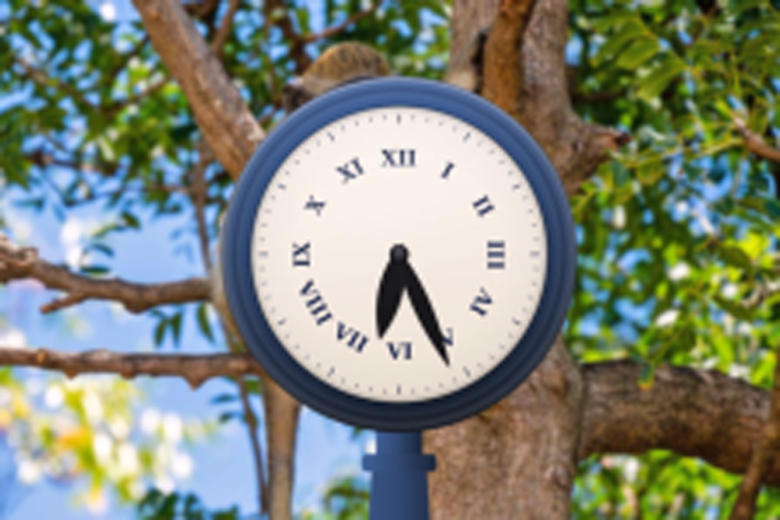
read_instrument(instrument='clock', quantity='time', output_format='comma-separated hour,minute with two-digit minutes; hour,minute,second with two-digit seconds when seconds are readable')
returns 6,26
